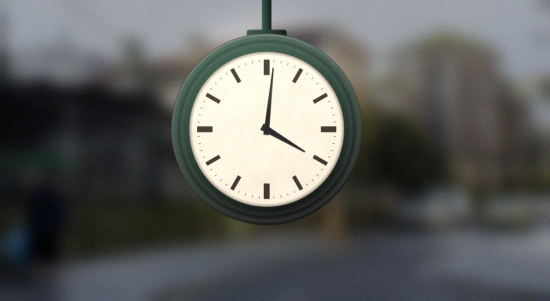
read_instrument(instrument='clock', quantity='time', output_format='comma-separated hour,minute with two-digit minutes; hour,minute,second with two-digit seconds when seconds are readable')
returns 4,01
